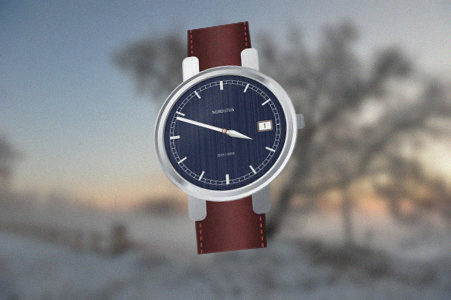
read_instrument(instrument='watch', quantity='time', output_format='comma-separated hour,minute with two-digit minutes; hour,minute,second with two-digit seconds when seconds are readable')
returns 3,49
